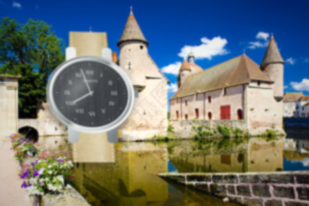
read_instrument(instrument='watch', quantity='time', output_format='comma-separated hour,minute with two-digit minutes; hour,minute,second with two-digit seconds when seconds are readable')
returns 7,57
